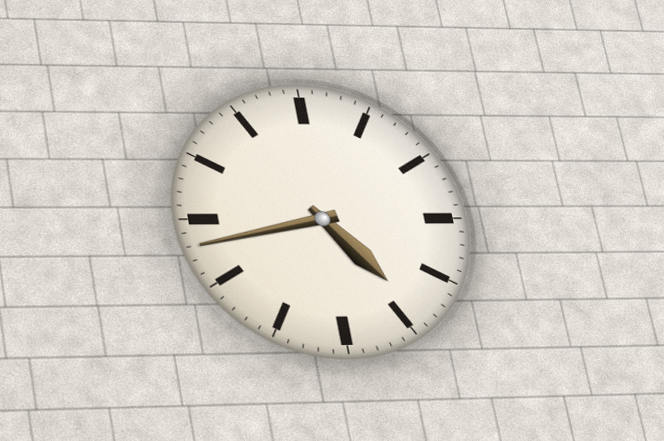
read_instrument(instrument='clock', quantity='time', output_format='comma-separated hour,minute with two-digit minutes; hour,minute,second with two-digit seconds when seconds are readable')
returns 4,43
